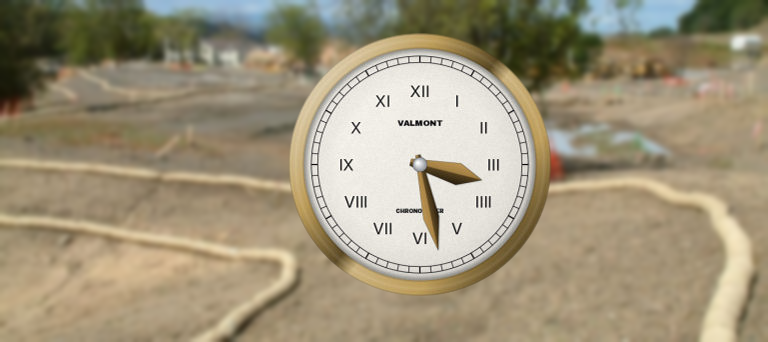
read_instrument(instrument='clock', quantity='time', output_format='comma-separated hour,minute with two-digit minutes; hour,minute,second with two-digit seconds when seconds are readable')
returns 3,28
